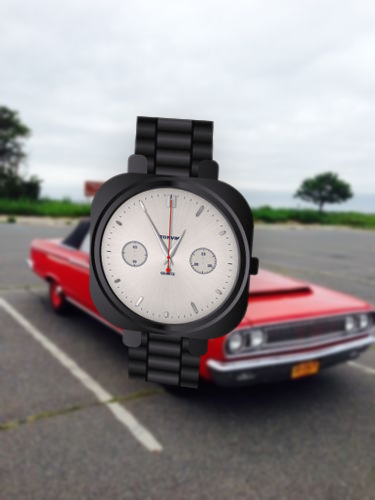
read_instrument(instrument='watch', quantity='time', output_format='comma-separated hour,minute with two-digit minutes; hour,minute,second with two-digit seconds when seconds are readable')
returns 12,55
